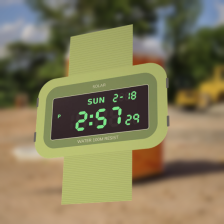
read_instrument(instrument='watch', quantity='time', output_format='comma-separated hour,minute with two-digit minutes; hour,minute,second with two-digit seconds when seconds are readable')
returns 2,57,29
